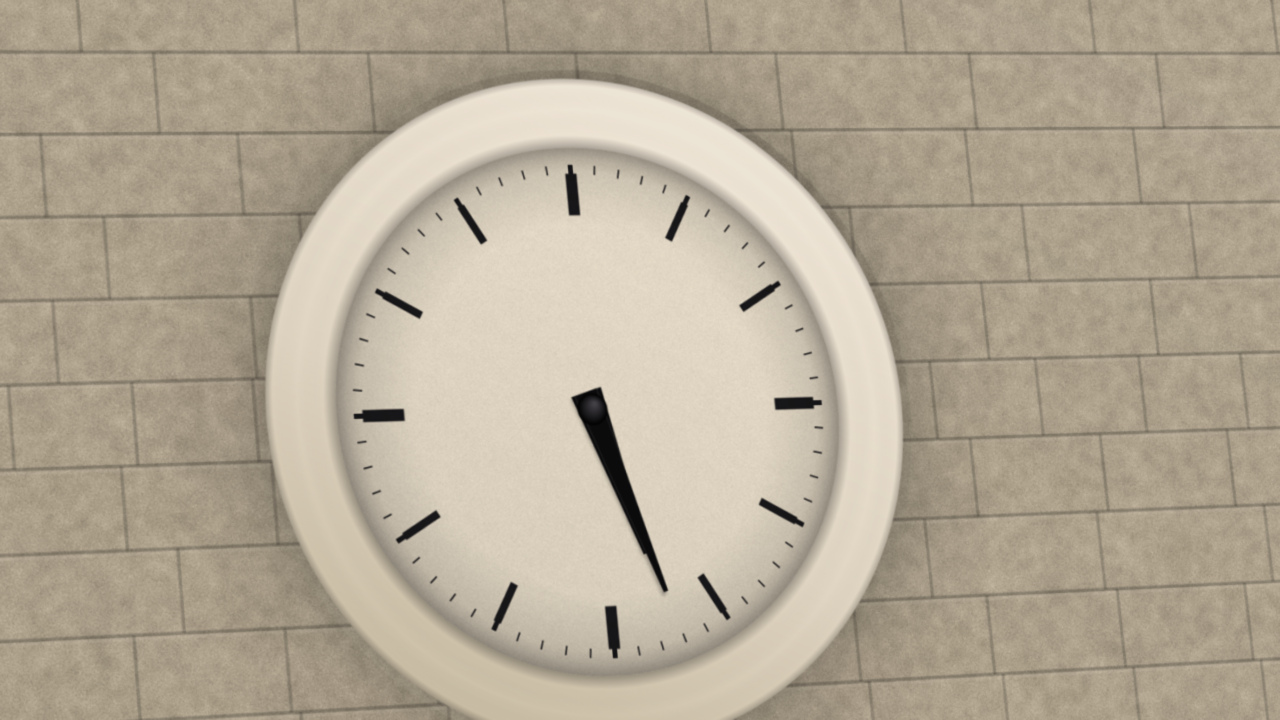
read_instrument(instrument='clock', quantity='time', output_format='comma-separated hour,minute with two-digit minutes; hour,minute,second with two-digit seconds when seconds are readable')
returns 5,27
